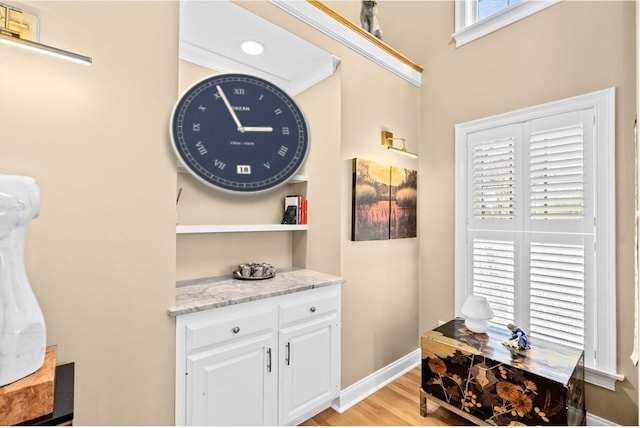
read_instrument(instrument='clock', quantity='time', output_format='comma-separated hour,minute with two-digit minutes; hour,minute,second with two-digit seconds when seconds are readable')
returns 2,56
